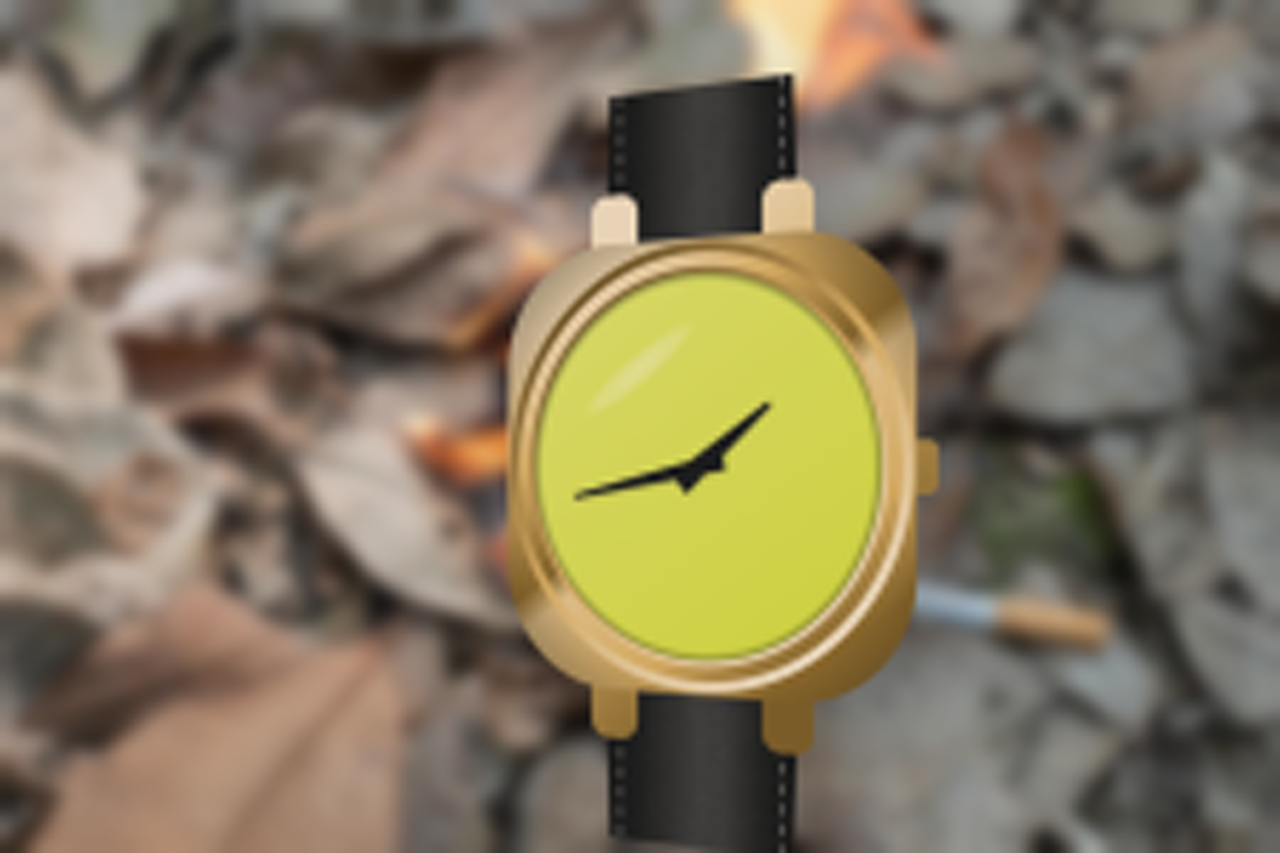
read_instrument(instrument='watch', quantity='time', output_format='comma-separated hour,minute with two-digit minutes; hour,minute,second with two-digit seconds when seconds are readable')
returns 1,43
